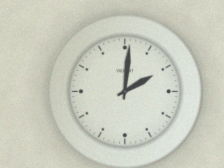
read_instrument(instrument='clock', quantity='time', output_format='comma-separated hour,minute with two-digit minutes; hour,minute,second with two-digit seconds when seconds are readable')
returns 2,01
